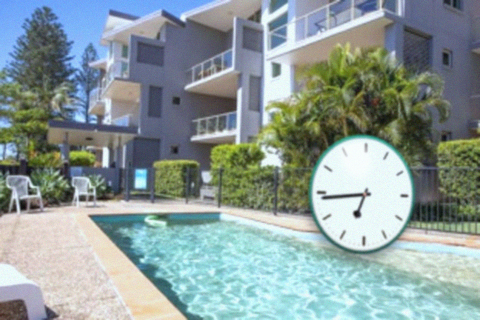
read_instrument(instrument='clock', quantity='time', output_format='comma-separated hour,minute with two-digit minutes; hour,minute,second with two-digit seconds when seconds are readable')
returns 6,44
